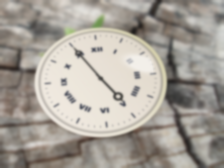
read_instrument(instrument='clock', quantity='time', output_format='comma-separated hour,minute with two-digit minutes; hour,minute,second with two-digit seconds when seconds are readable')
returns 4,55
